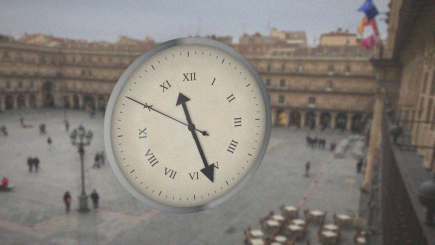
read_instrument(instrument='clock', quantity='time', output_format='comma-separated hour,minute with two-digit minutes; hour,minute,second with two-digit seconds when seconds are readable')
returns 11,26,50
